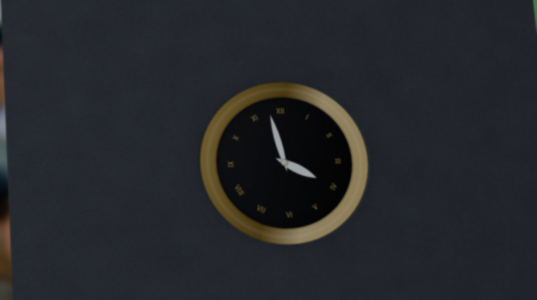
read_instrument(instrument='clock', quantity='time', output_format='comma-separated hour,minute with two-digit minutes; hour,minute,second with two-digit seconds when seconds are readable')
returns 3,58
